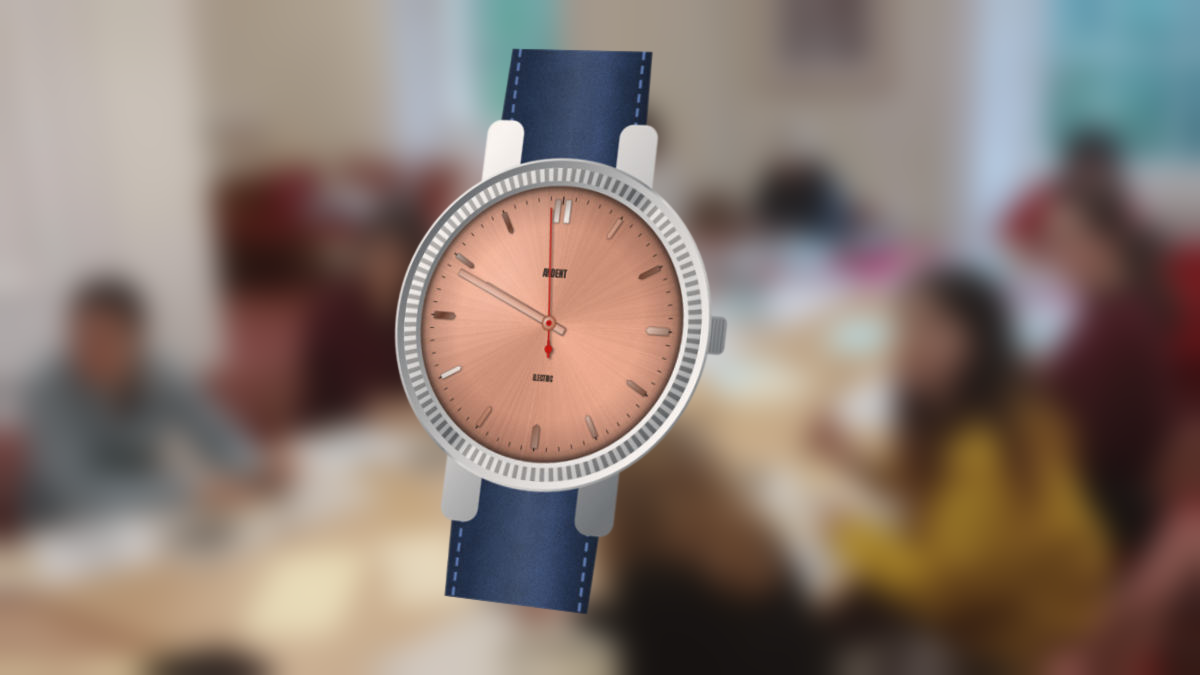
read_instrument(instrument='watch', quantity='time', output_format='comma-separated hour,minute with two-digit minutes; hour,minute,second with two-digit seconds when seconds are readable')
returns 9,48,59
